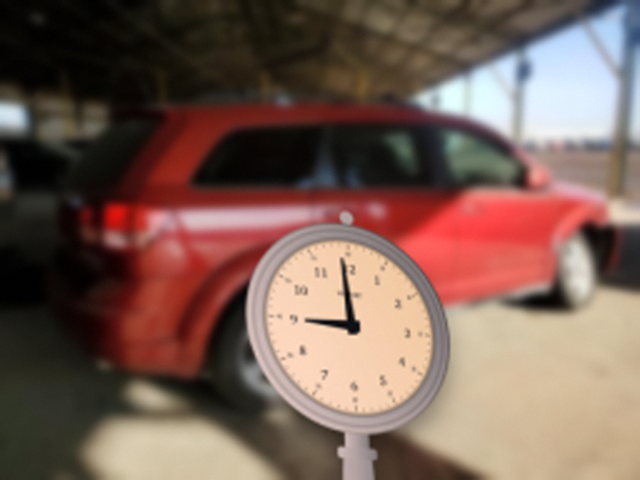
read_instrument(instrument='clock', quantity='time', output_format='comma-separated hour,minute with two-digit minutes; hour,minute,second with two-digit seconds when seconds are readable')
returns 8,59
